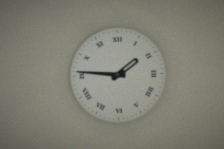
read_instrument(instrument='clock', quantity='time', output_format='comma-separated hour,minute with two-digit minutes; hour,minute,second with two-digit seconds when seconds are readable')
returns 1,46
